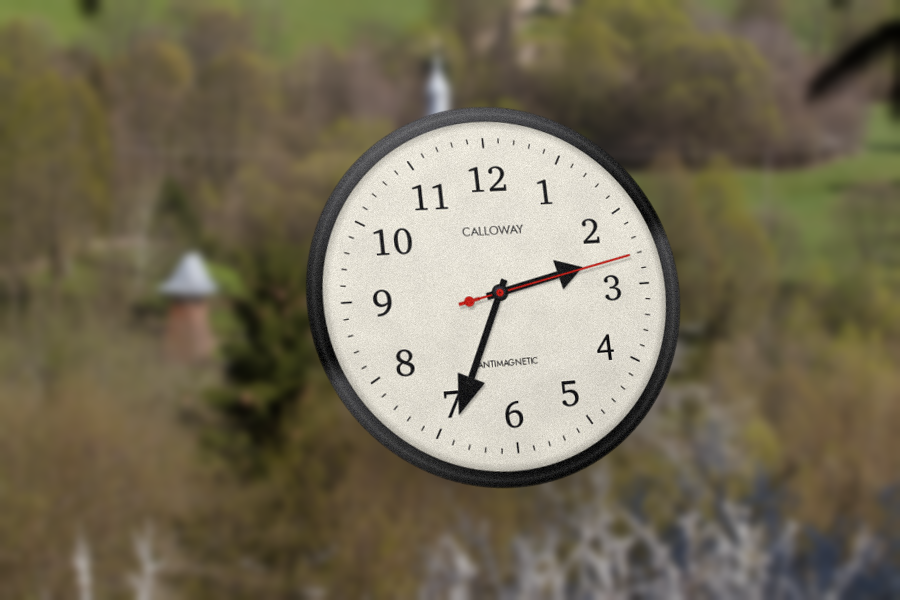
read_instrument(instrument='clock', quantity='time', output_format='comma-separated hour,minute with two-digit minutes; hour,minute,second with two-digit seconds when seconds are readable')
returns 2,34,13
